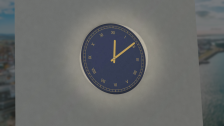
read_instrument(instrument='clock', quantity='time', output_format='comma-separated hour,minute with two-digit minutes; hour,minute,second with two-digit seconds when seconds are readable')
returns 12,09
